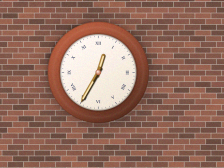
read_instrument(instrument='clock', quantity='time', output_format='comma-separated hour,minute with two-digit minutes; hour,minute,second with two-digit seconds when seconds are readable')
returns 12,35
